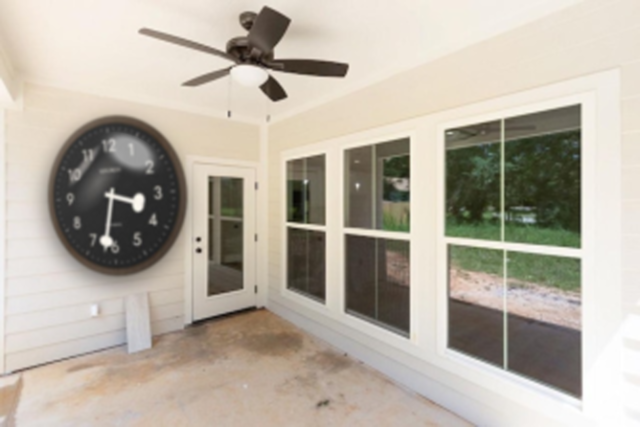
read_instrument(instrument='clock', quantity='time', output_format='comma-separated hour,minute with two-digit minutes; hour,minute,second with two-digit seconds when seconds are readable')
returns 3,32
